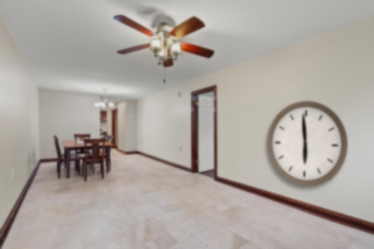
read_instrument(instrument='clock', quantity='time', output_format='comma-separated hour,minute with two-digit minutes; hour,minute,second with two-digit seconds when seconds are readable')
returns 5,59
